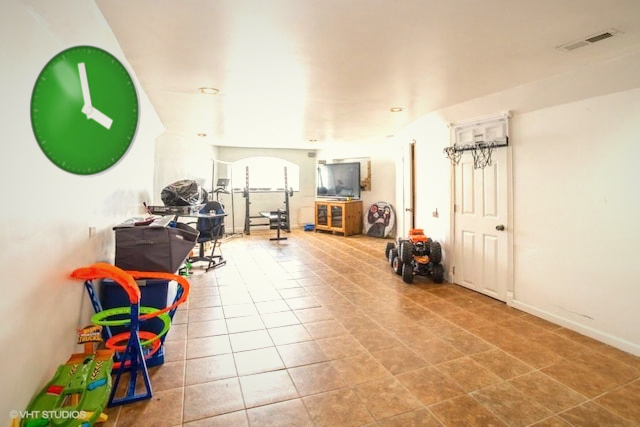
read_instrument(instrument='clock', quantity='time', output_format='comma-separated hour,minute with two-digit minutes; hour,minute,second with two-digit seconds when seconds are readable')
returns 3,58
